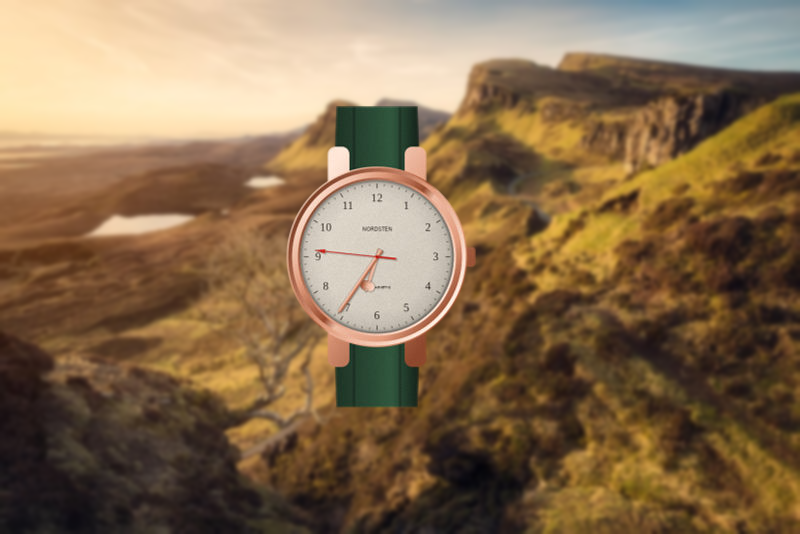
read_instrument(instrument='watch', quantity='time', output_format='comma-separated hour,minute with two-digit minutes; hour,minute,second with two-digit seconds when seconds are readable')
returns 6,35,46
